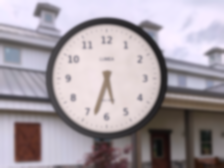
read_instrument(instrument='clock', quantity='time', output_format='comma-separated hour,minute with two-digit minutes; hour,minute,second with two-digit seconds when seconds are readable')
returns 5,33
